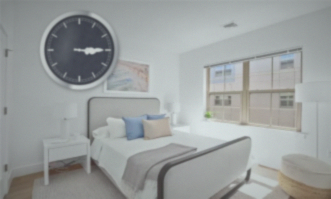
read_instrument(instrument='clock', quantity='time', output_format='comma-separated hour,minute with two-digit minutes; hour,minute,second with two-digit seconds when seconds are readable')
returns 3,15
